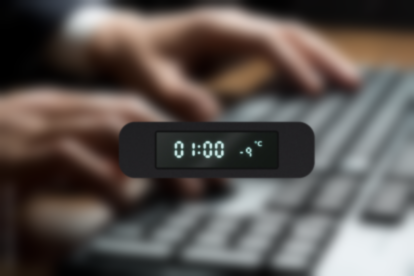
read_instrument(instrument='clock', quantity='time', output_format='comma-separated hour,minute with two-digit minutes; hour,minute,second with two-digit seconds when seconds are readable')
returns 1,00
